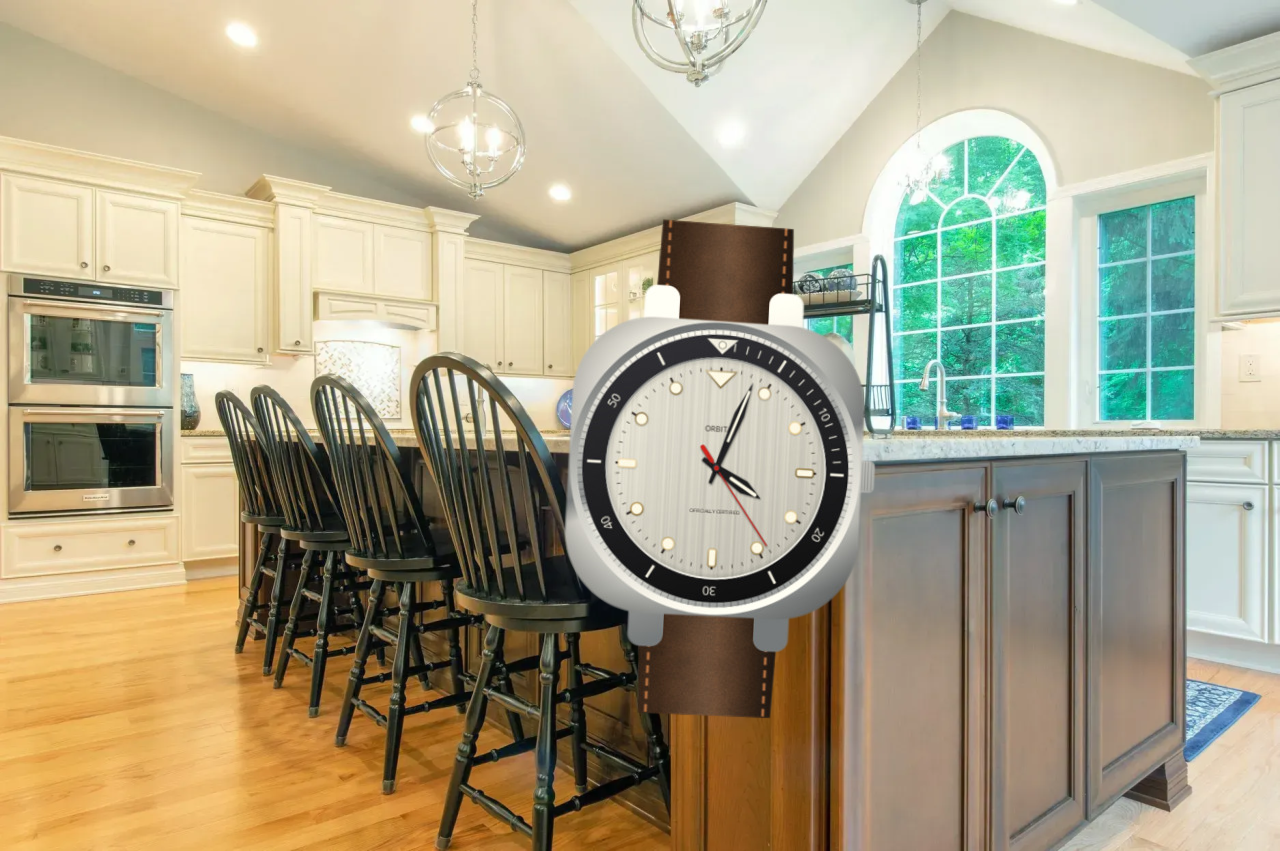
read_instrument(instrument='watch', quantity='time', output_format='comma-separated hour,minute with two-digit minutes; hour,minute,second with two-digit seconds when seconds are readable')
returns 4,03,24
